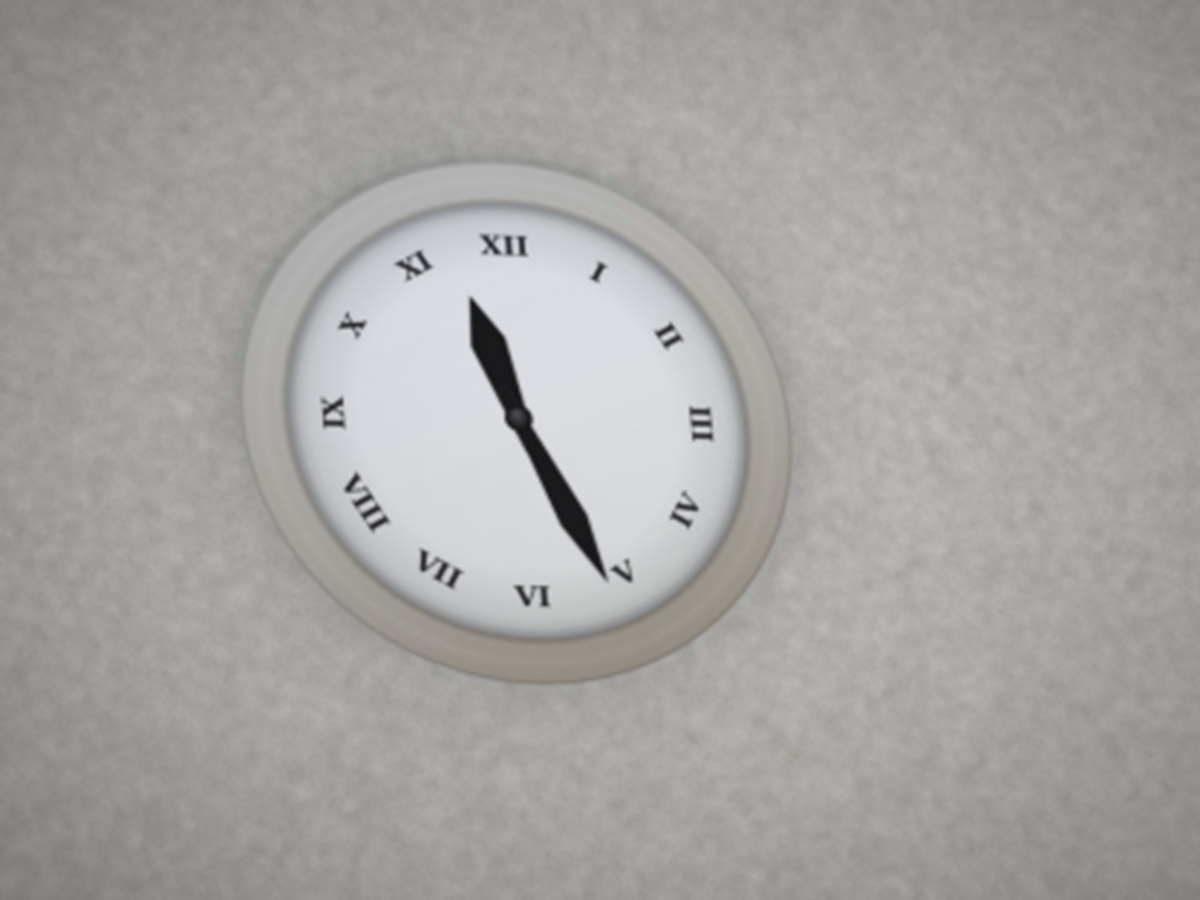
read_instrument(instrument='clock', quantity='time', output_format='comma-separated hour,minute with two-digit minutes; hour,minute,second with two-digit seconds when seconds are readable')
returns 11,26
